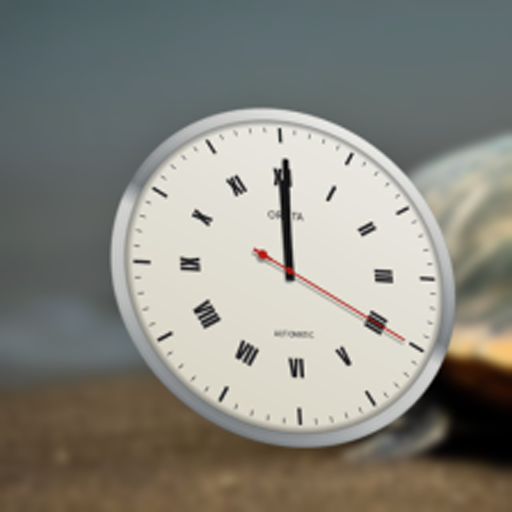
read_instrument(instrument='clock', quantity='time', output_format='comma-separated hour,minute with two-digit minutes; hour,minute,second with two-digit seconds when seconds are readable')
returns 12,00,20
